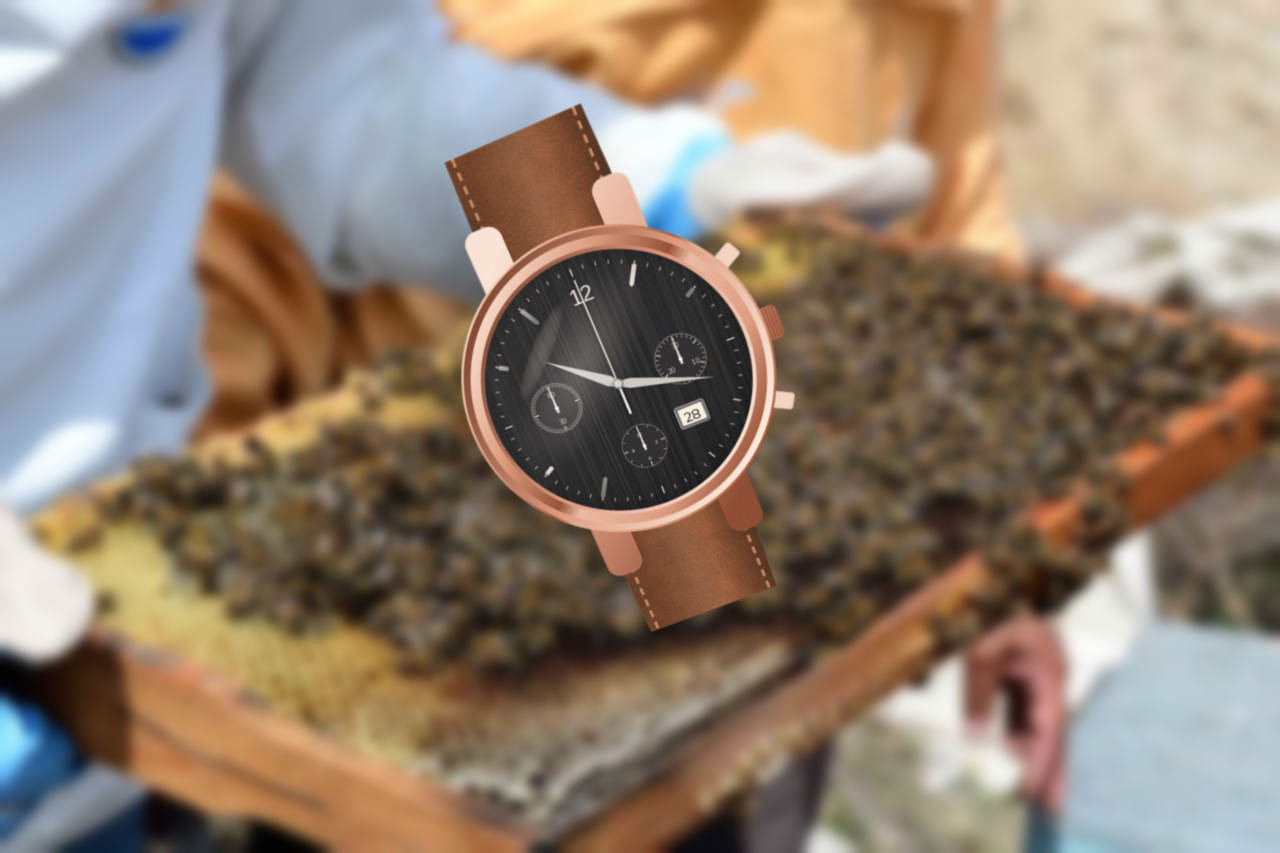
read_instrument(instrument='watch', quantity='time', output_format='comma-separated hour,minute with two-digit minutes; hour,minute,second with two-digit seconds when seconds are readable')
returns 10,18
